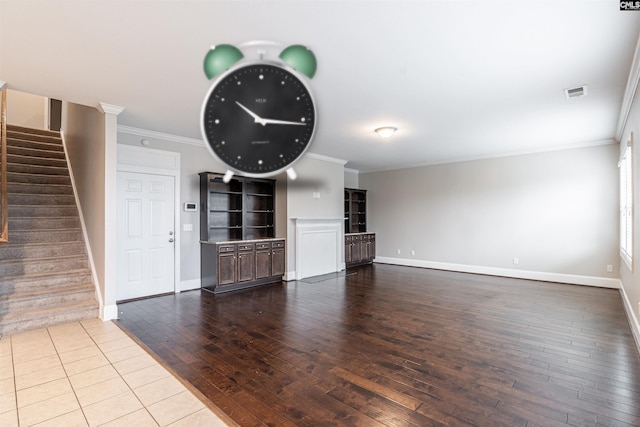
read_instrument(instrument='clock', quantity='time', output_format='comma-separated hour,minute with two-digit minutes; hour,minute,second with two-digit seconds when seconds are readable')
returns 10,16
